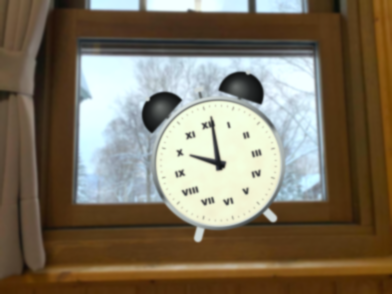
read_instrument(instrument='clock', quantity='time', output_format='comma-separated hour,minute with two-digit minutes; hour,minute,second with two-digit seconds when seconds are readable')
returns 10,01
